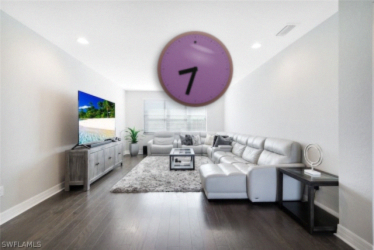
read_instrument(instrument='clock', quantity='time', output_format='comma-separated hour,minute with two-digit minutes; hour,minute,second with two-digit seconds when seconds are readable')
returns 8,33
